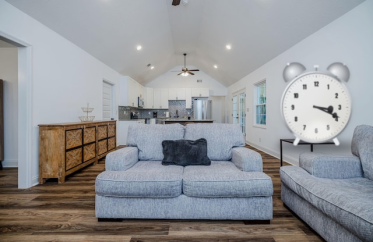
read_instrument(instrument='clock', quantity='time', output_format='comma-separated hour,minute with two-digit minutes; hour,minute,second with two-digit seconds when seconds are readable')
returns 3,19
